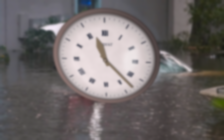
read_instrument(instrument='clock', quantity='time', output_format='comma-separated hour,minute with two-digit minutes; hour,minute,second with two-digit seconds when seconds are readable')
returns 11,23
